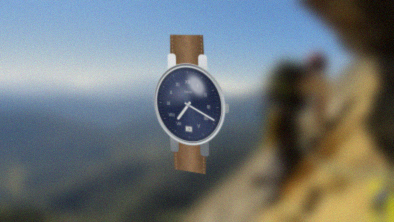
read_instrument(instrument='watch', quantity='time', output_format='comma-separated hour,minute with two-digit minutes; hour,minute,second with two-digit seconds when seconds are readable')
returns 7,19
